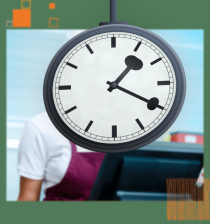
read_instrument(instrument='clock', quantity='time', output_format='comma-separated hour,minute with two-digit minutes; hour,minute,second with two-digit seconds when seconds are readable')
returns 1,20
